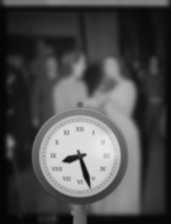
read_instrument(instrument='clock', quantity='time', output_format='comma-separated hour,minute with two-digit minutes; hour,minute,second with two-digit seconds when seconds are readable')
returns 8,27
